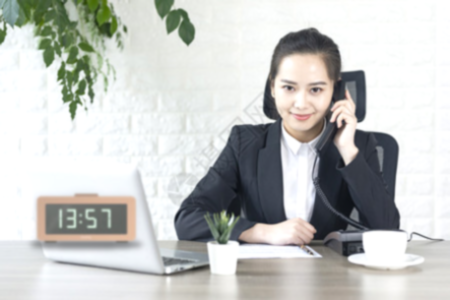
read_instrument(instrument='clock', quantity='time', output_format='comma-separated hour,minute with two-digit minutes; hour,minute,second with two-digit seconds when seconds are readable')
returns 13,57
